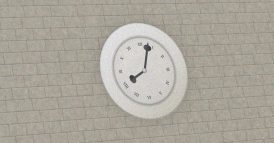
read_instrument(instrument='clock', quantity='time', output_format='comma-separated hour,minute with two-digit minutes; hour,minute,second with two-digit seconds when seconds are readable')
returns 8,03
